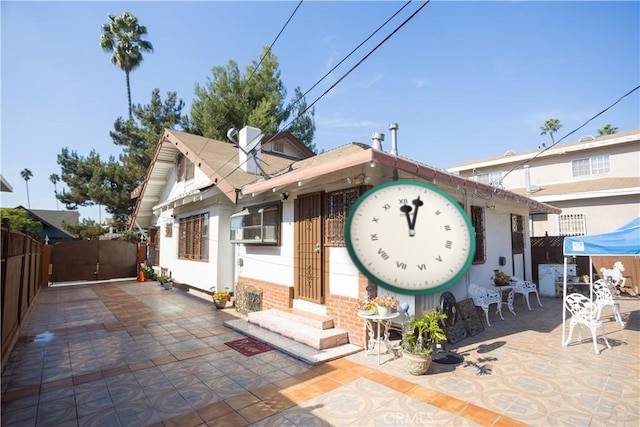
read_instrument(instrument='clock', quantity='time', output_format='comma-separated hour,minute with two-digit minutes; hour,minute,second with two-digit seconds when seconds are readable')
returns 12,04
